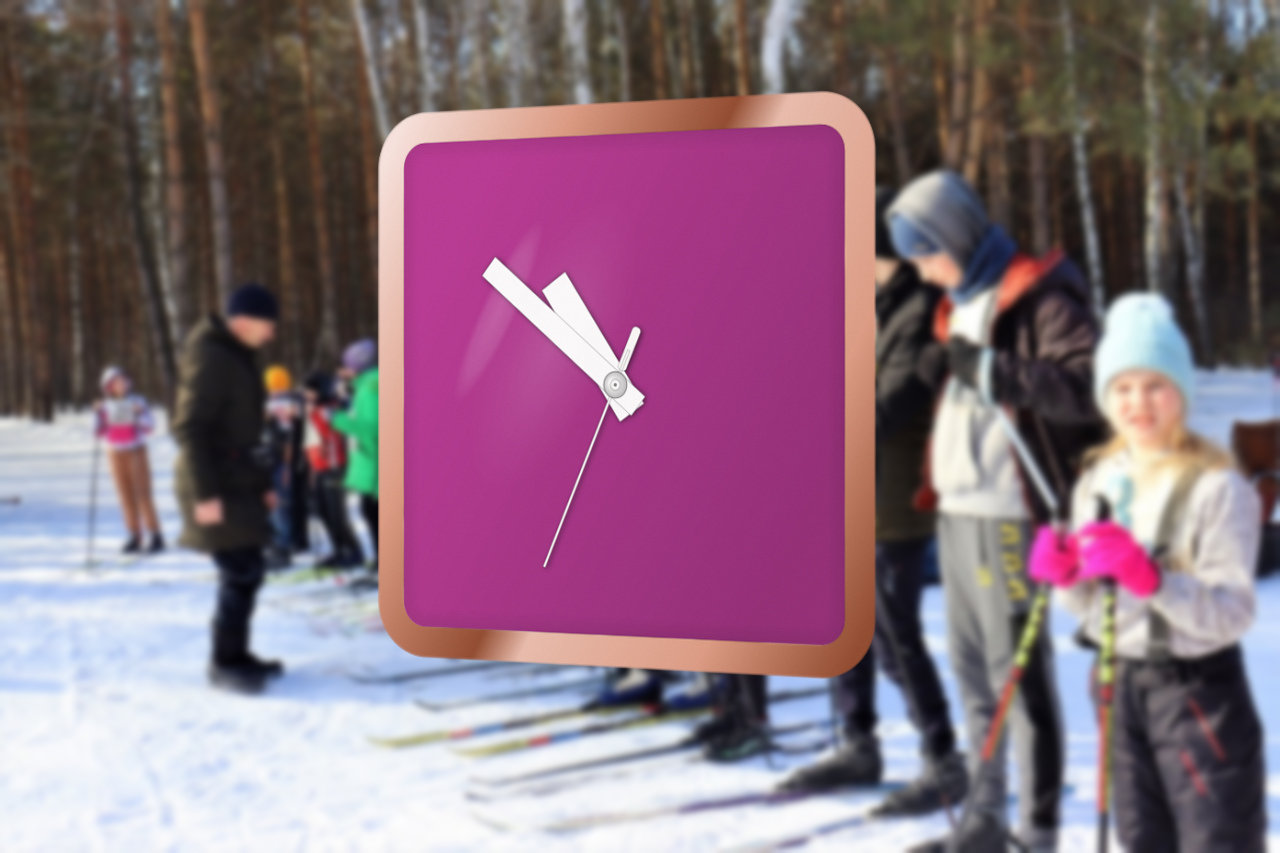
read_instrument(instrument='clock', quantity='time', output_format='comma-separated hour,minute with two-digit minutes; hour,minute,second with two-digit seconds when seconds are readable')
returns 10,51,34
